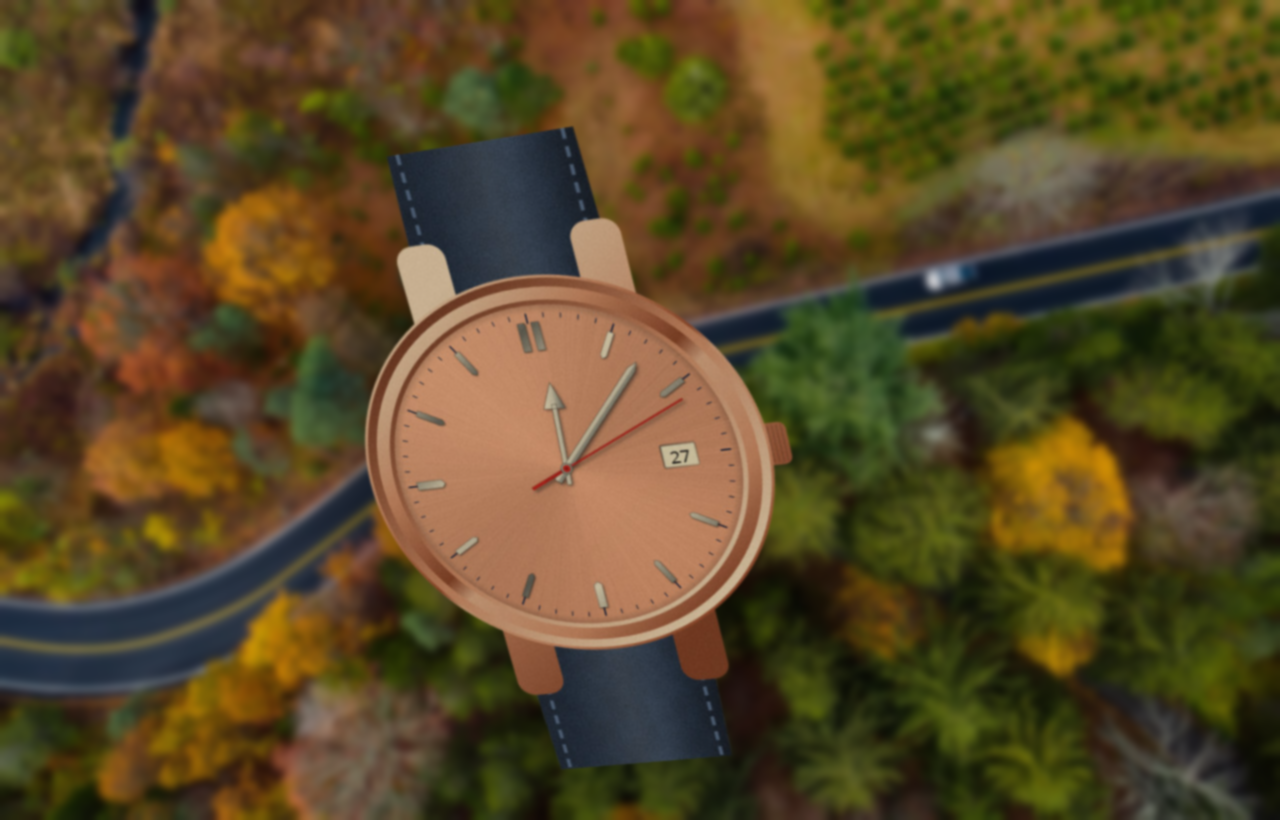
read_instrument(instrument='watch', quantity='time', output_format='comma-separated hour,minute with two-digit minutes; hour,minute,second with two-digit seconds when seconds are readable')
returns 12,07,11
